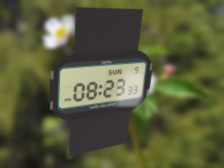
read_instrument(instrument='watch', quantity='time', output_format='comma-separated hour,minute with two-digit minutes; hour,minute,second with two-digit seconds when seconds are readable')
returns 8,23
